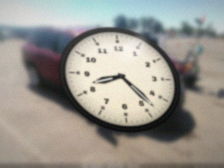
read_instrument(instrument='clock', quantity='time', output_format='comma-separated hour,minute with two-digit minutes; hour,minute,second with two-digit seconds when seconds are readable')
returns 8,23
